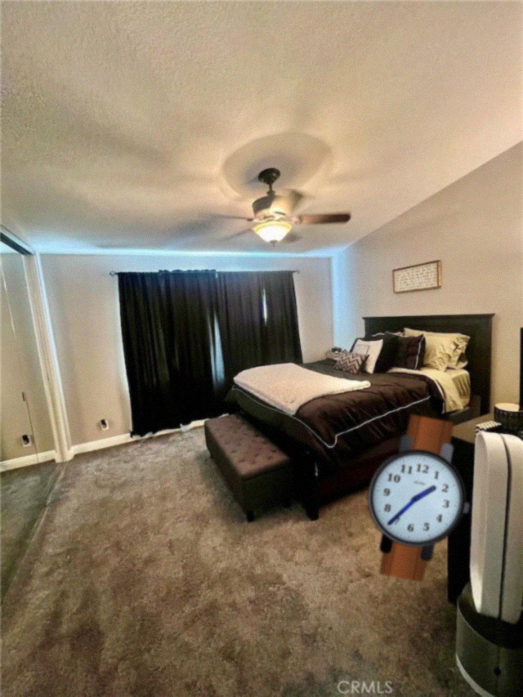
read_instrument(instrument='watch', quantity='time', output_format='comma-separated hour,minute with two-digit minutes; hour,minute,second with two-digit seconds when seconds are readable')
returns 1,36
